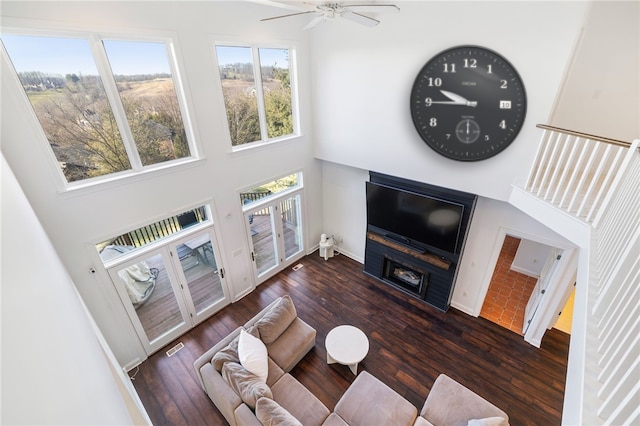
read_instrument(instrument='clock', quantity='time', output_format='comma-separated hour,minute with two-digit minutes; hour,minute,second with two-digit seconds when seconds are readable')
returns 9,45
